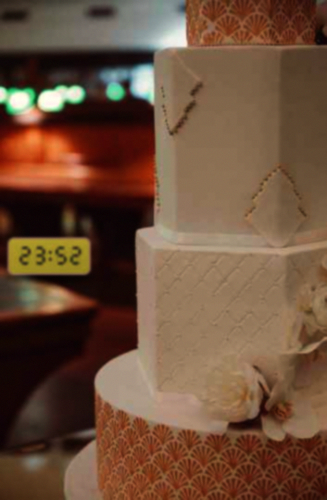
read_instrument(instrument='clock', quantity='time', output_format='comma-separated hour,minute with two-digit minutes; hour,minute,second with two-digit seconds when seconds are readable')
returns 23,52
